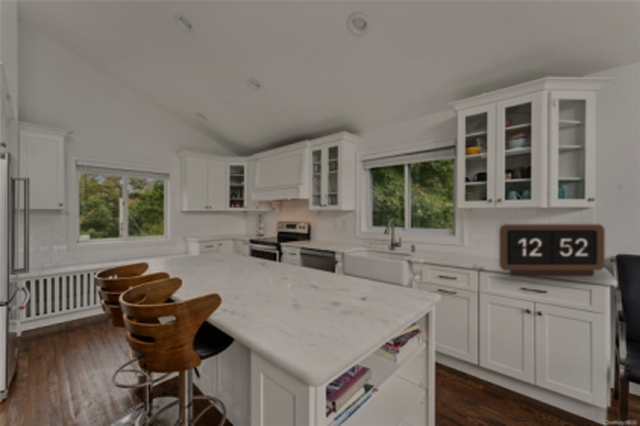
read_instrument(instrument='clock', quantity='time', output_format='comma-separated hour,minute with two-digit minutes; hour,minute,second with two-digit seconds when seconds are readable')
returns 12,52
